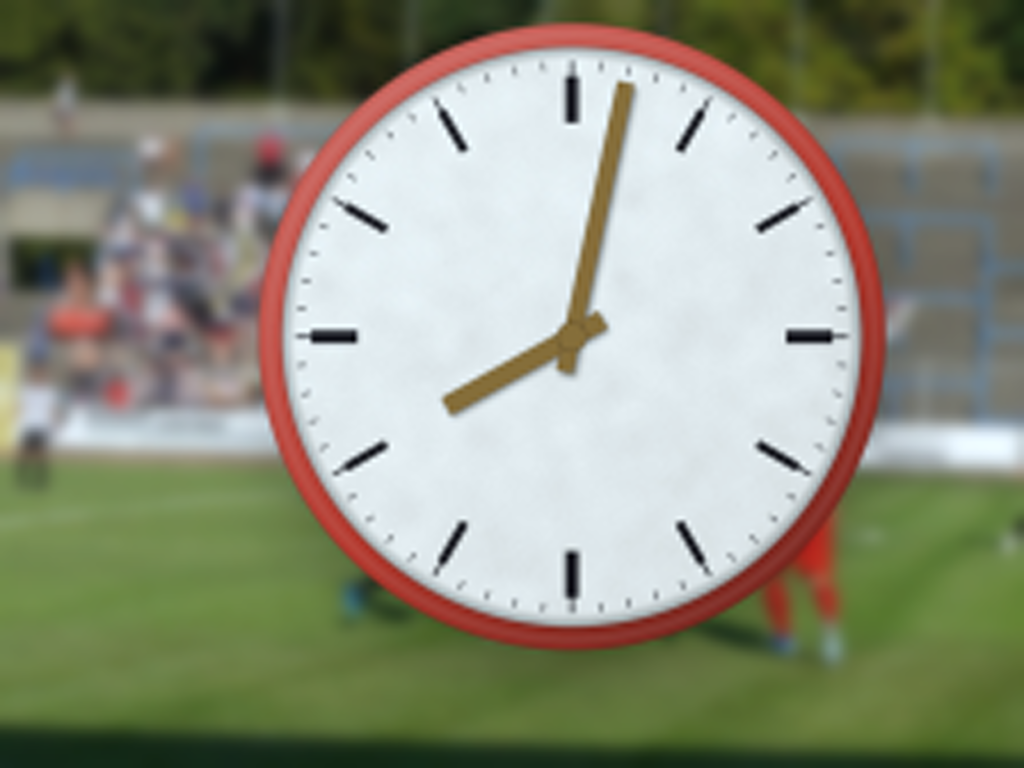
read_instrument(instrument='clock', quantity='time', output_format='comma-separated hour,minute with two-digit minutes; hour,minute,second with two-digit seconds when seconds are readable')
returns 8,02
